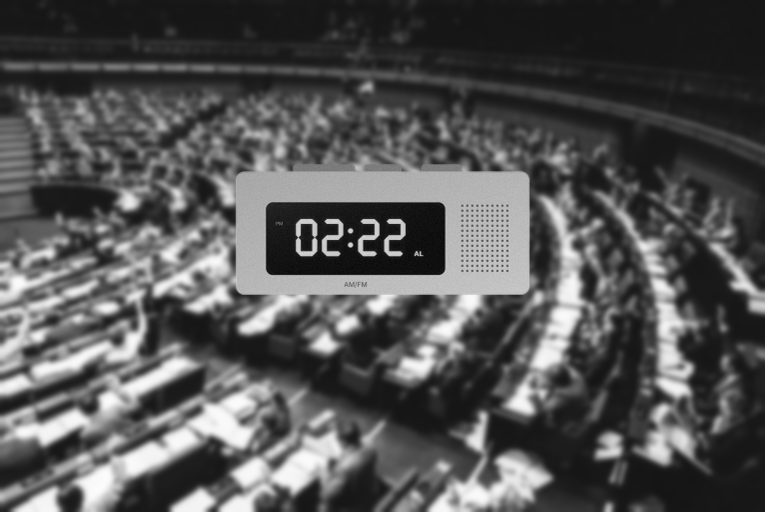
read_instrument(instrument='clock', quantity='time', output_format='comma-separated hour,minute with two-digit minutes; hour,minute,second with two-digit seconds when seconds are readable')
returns 2,22
